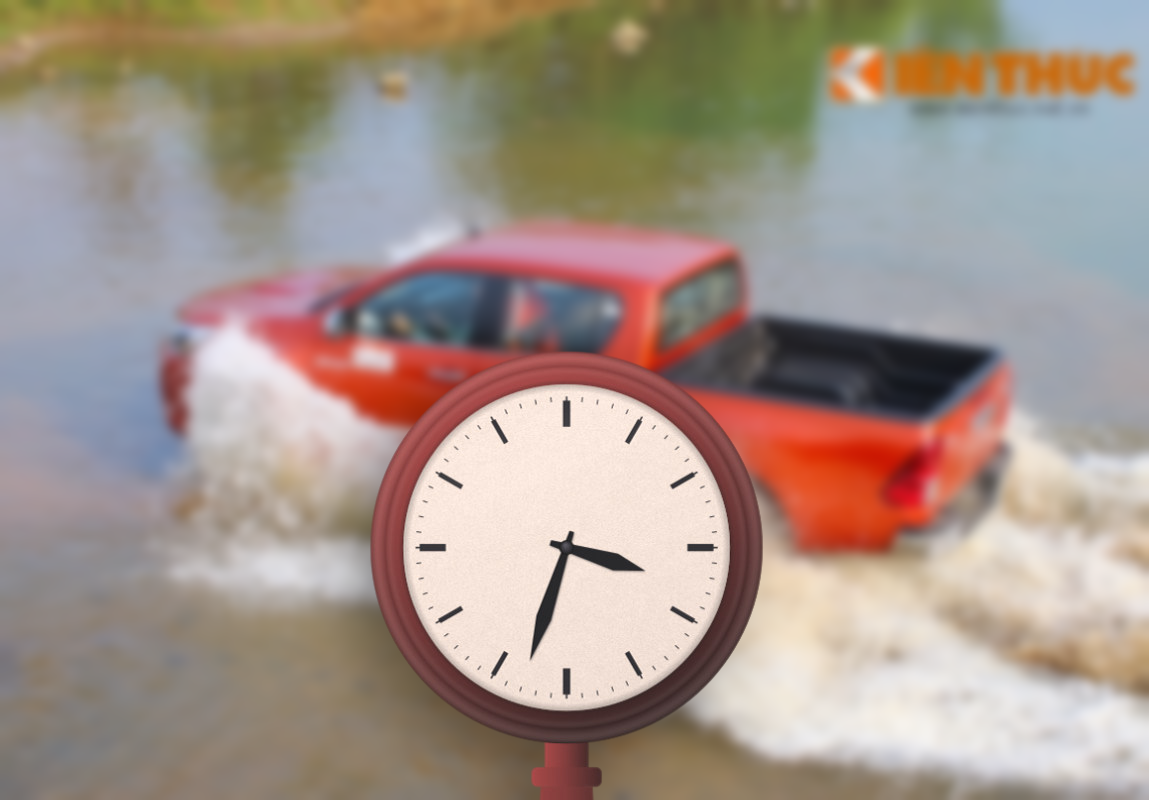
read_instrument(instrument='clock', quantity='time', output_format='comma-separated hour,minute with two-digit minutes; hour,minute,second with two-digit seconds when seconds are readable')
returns 3,33
